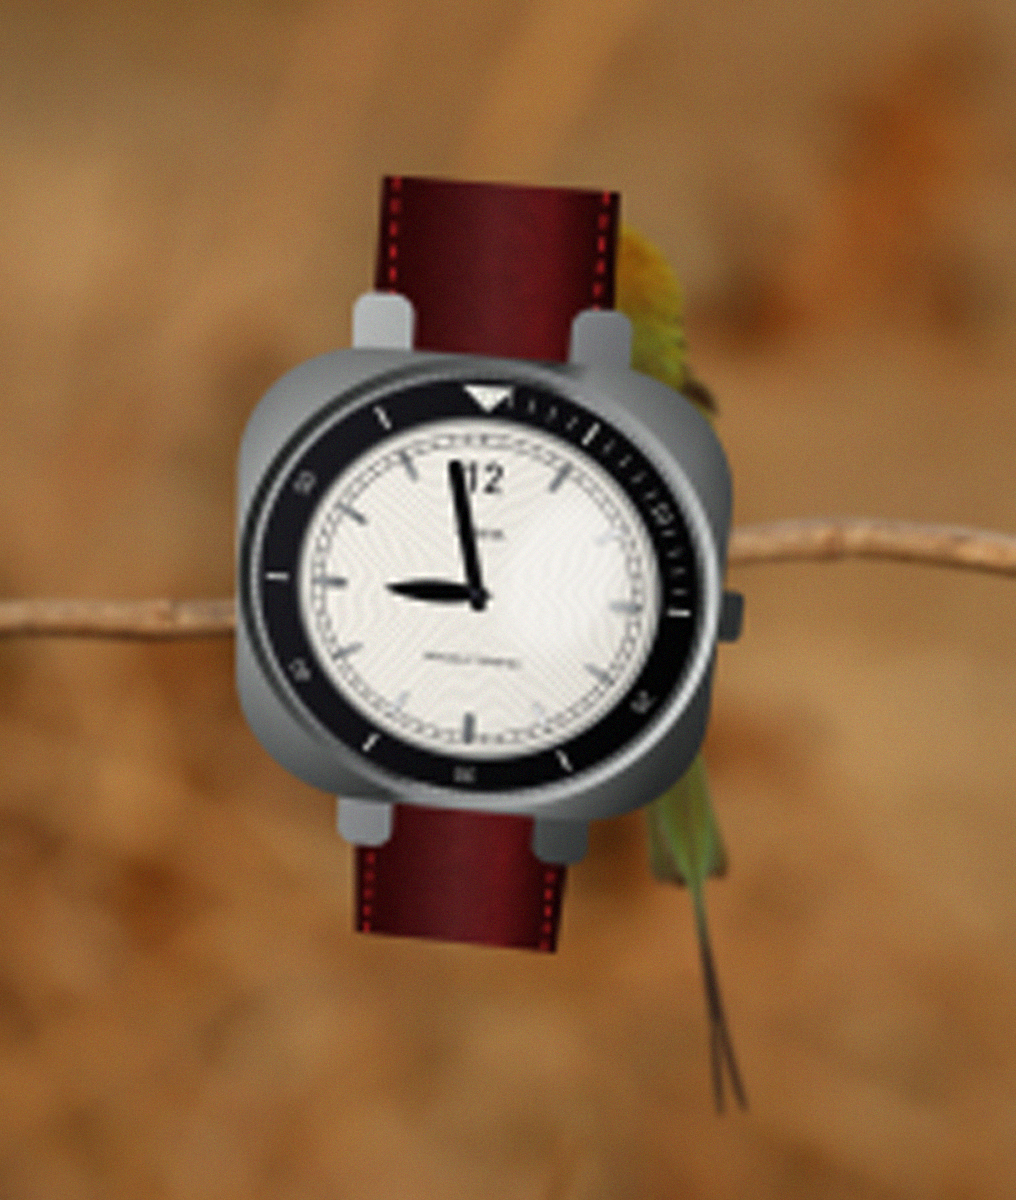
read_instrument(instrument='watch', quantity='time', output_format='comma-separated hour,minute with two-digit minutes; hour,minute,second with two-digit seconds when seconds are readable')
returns 8,58
